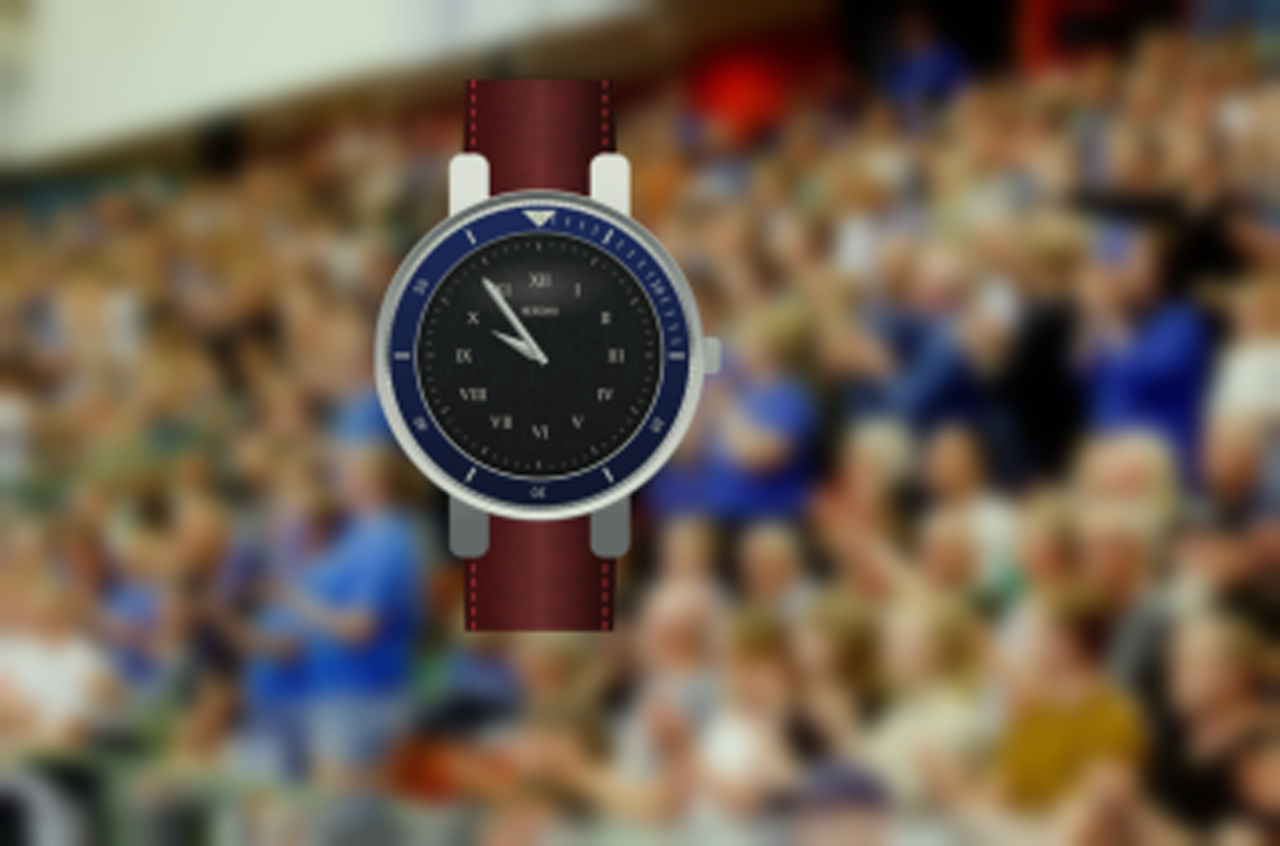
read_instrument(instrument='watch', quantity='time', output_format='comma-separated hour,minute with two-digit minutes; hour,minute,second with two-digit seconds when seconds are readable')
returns 9,54
